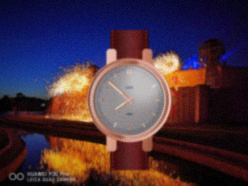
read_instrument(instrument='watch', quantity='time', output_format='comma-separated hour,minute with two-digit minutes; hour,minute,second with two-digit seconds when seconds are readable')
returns 7,52
